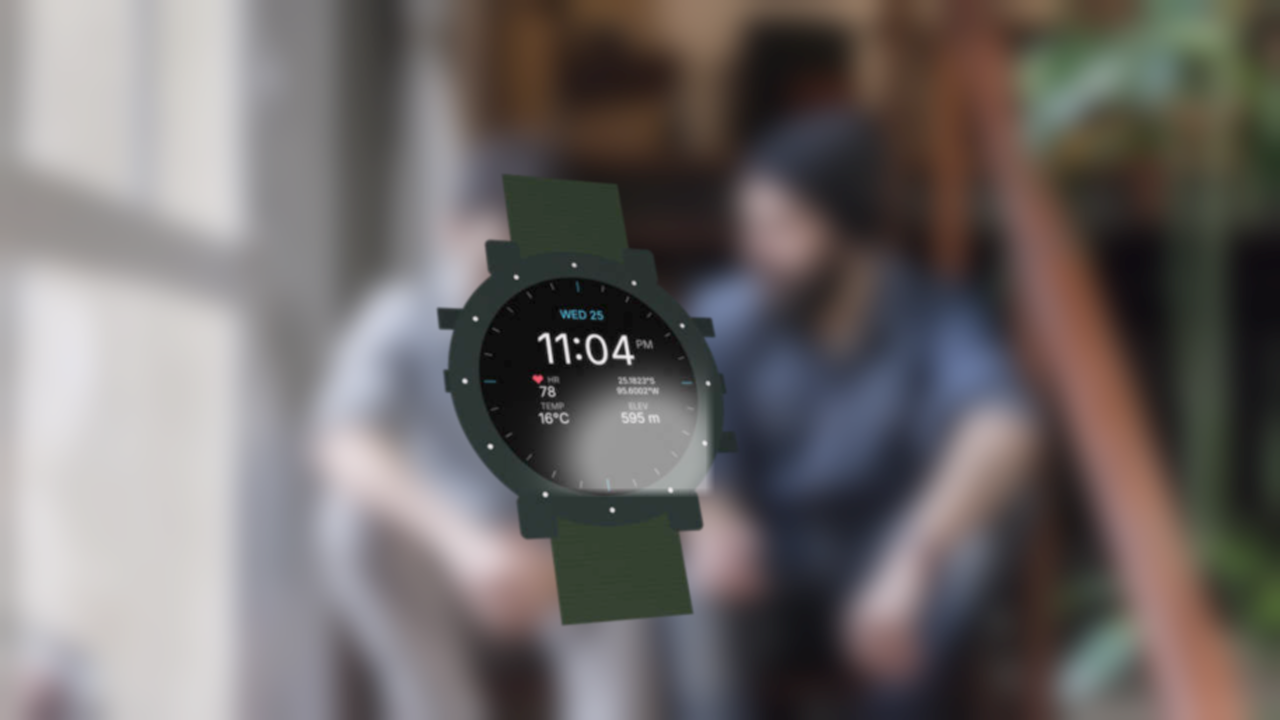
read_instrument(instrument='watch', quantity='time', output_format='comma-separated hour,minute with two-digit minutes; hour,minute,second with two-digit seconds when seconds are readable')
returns 11,04
